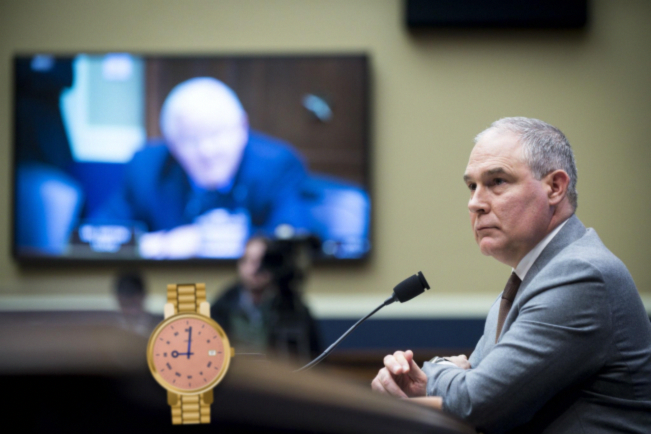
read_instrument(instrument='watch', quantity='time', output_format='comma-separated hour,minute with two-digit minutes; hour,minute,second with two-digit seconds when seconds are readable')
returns 9,01
